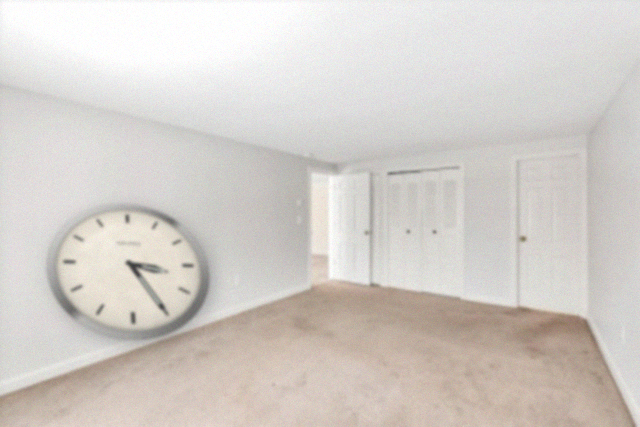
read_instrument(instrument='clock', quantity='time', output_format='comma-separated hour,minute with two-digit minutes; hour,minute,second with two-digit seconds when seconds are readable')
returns 3,25
